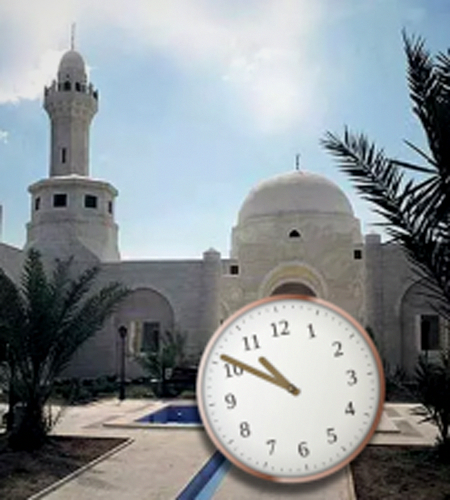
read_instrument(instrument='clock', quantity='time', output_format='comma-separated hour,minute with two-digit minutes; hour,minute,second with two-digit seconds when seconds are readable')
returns 10,51
